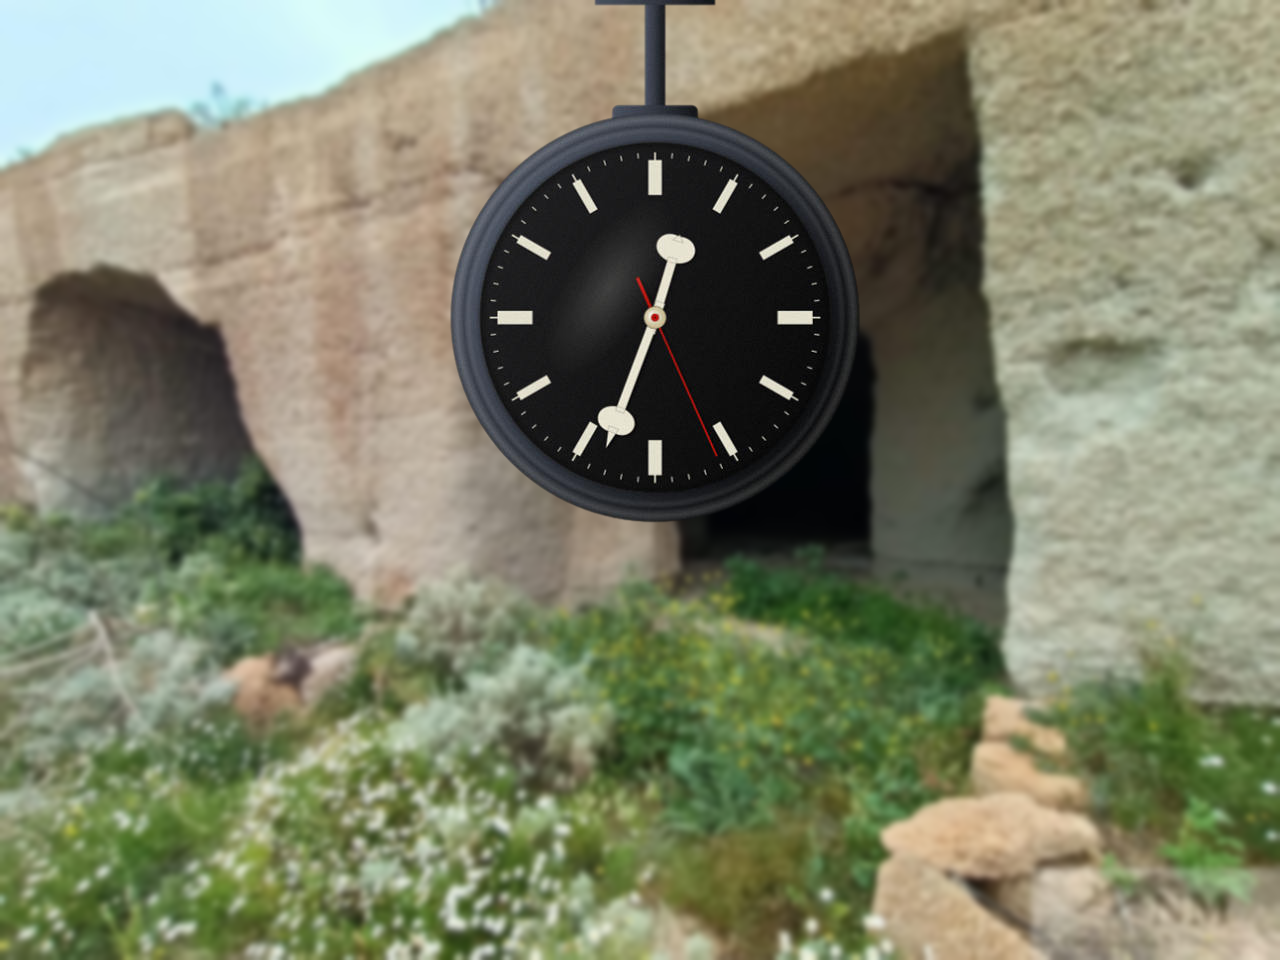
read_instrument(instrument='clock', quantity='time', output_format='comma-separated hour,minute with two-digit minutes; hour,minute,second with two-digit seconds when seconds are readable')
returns 12,33,26
